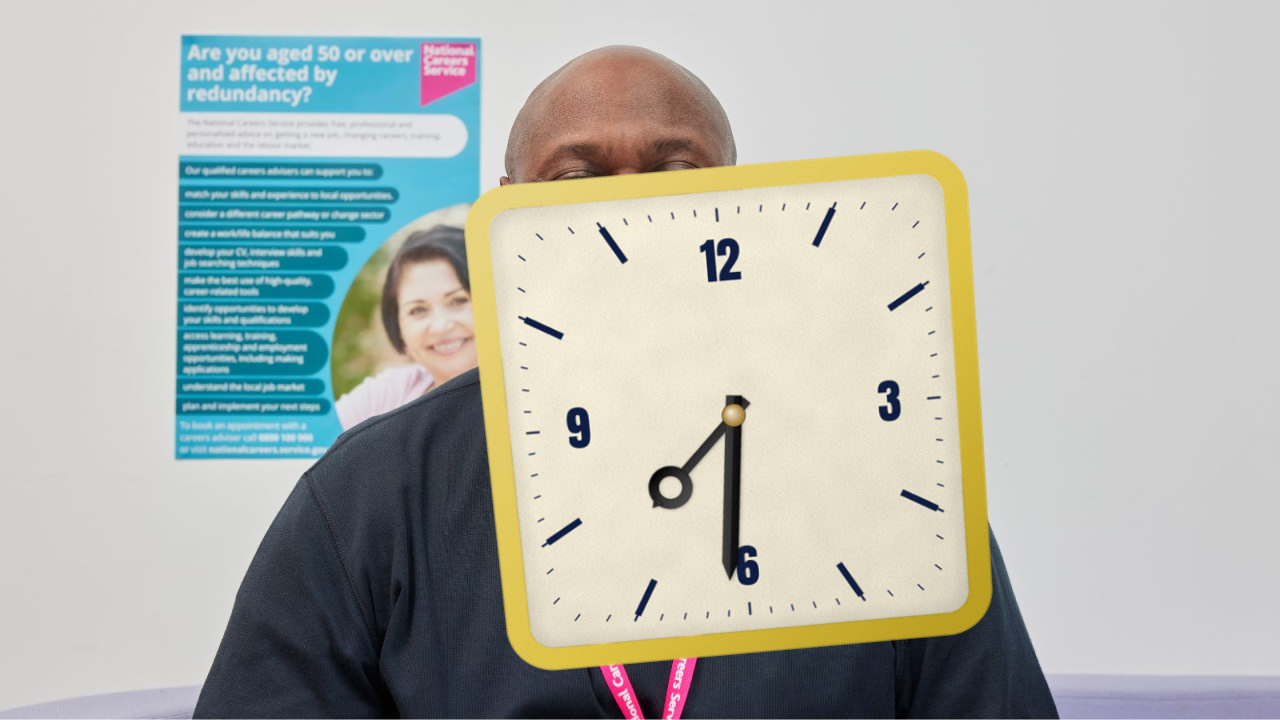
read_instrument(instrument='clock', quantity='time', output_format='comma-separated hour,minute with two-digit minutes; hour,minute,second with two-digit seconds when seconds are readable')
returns 7,31
